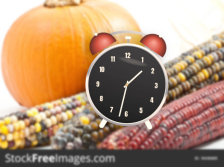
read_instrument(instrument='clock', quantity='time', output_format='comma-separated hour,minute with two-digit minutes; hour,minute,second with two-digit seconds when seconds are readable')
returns 1,32
